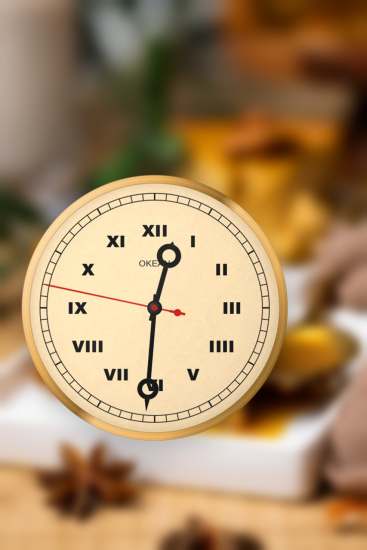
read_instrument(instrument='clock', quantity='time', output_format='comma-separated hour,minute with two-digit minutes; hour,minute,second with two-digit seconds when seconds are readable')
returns 12,30,47
